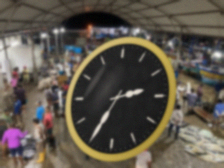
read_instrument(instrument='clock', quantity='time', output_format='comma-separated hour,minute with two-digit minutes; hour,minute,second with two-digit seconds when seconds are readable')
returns 2,35
